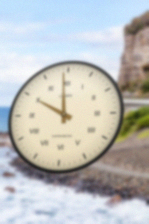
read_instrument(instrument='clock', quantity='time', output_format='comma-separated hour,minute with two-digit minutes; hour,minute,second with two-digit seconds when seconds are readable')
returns 9,59
